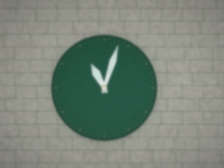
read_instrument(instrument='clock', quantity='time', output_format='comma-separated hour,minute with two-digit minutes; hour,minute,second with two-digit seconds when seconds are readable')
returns 11,03
